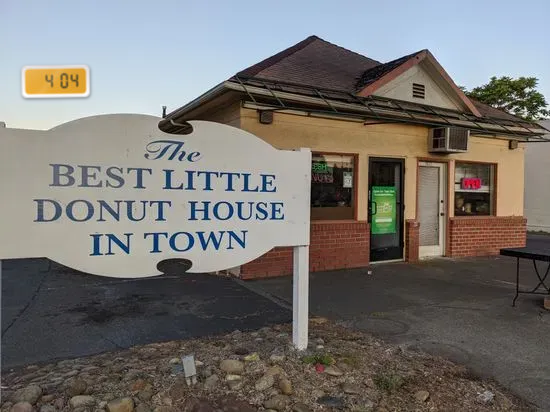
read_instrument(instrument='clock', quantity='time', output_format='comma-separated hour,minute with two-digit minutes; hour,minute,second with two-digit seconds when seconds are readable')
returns 4,04
